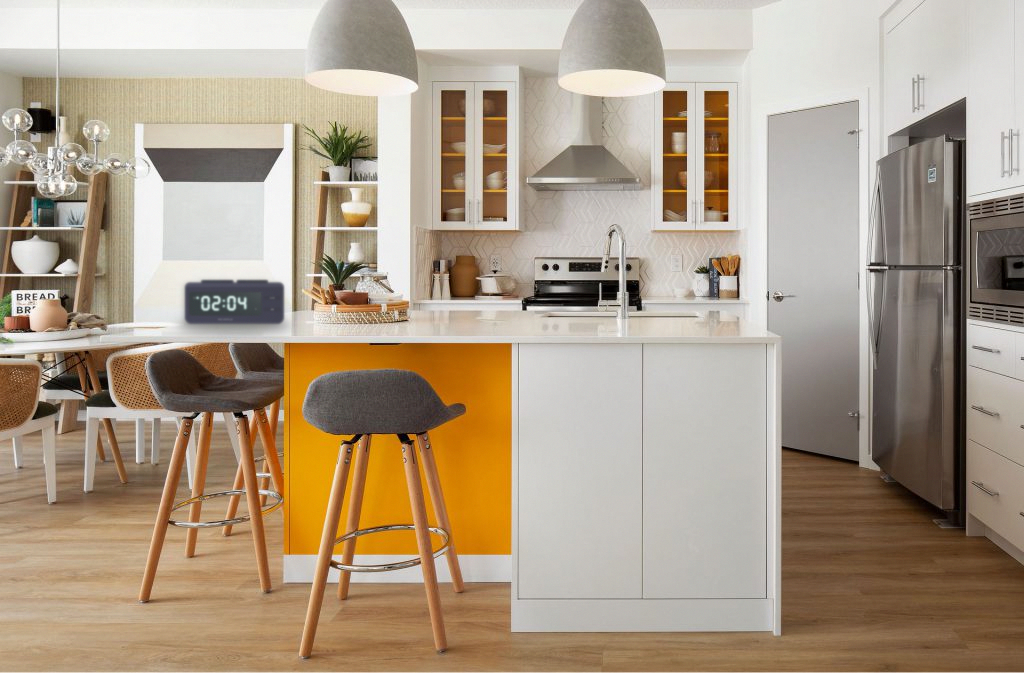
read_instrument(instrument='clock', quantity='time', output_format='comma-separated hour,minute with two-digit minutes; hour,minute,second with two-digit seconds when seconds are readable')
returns 2,04
